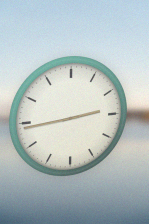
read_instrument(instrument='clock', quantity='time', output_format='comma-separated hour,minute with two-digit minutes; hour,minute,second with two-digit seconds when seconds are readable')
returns 2,44
